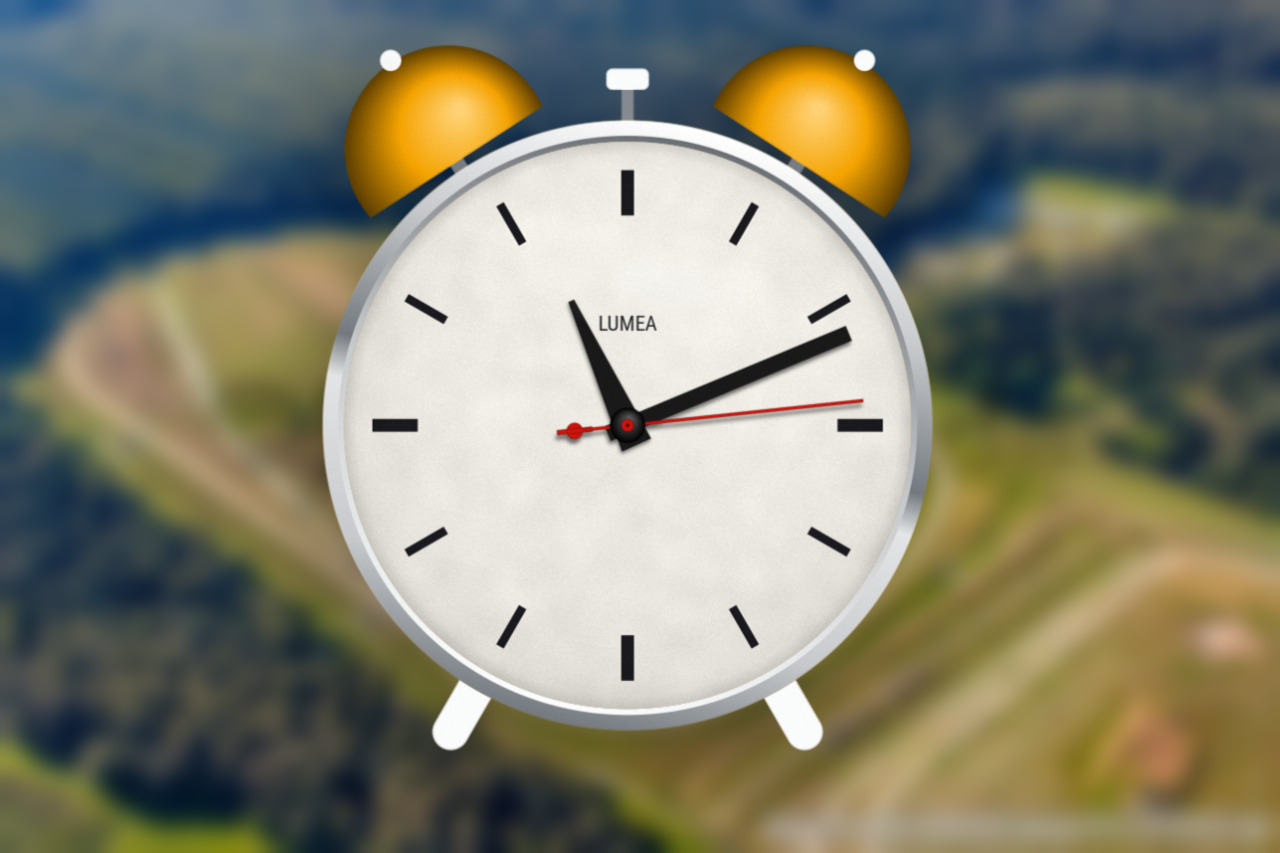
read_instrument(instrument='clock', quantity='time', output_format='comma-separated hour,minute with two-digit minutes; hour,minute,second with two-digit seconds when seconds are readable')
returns 11,11,14
